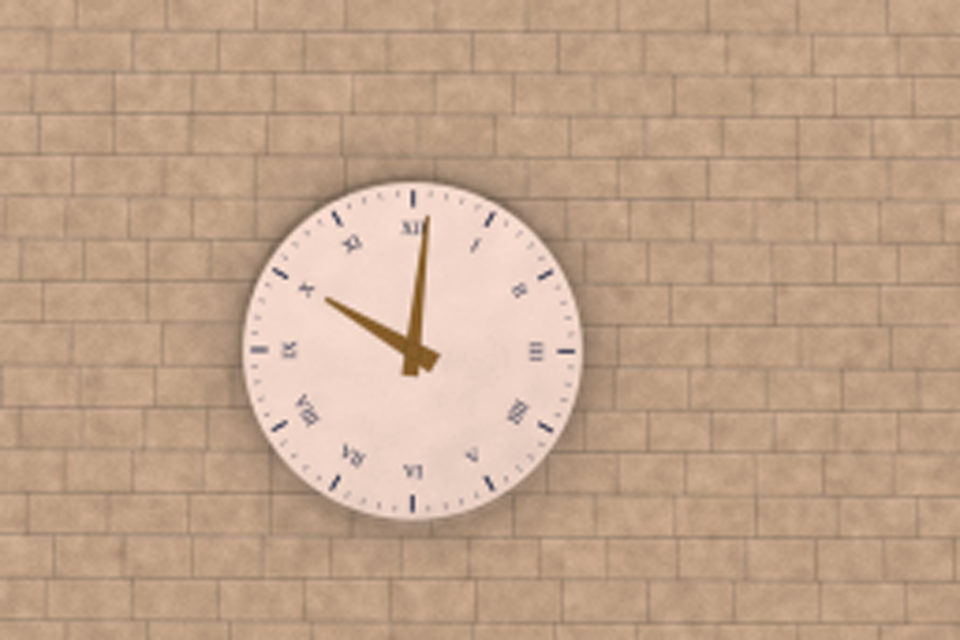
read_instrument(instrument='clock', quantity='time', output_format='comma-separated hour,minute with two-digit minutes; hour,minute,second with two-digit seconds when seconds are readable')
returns 10,01
